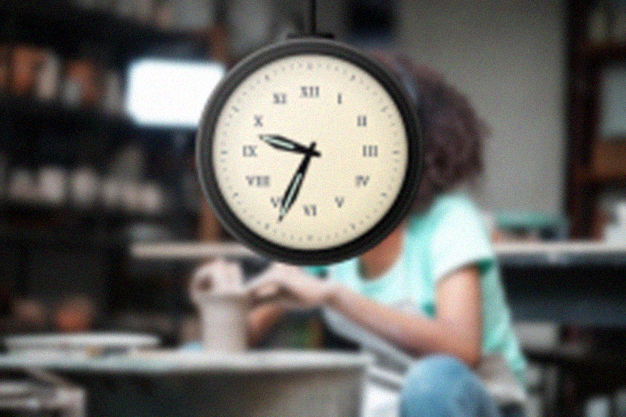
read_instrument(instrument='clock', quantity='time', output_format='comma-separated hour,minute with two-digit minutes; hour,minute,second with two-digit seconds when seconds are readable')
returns 9,34
